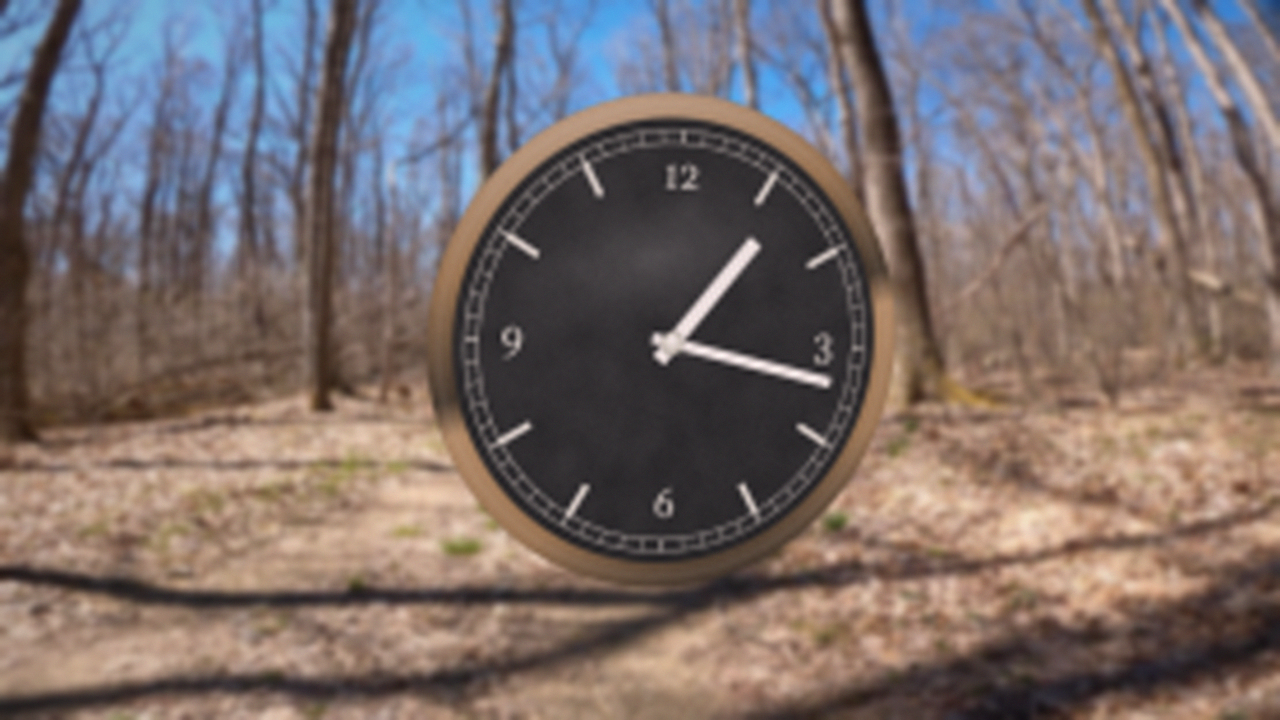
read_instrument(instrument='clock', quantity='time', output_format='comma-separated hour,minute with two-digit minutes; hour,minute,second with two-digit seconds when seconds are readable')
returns 1,17
